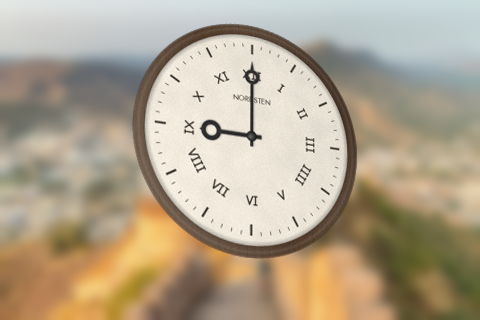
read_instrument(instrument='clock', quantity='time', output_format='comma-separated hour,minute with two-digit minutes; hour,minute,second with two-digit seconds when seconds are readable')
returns 9,00
